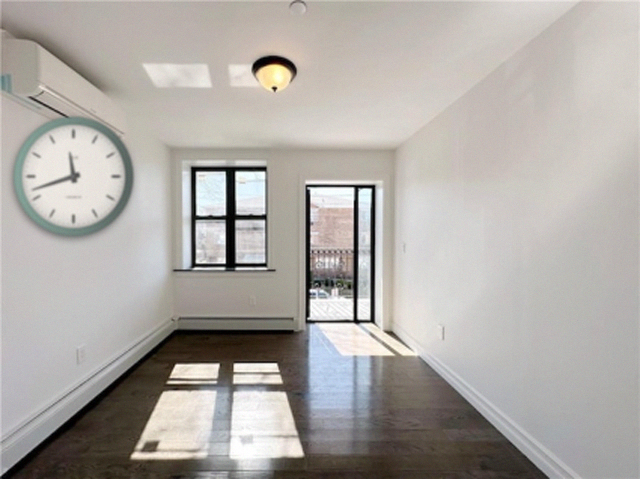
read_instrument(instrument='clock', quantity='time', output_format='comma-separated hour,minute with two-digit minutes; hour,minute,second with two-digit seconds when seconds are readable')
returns 11,42
